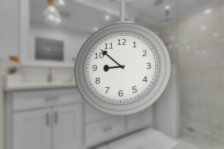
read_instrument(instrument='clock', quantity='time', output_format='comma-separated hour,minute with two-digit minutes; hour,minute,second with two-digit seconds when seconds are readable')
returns 8,52
